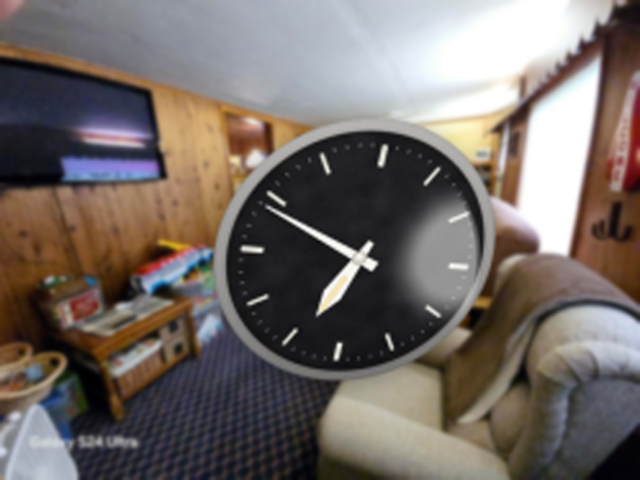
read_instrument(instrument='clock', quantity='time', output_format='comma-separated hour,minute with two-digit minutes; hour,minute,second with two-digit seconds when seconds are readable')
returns 6,49
